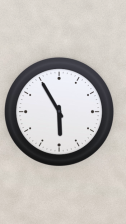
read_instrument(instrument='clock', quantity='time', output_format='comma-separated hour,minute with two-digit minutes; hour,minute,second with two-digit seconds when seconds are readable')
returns 5,55
